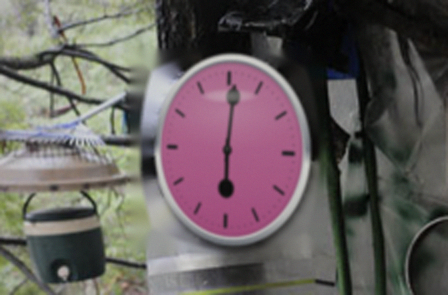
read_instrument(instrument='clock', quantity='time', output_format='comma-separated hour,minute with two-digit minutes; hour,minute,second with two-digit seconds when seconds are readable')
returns 6,01
